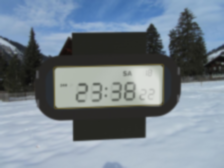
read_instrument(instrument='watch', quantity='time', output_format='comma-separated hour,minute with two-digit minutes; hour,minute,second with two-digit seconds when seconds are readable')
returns 23,38,22
